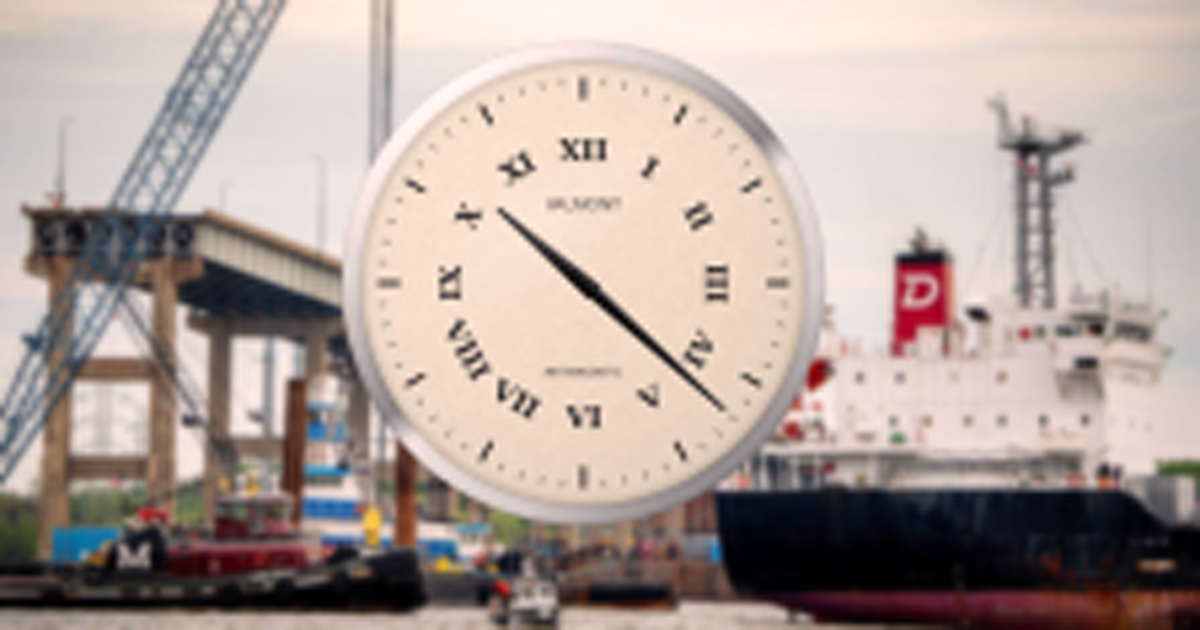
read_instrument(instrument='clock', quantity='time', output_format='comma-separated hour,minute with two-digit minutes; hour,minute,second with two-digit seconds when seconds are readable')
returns 10,22
